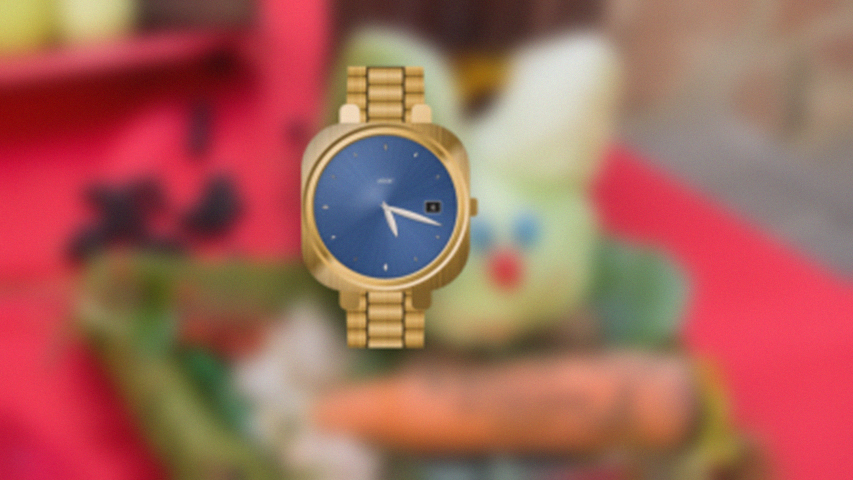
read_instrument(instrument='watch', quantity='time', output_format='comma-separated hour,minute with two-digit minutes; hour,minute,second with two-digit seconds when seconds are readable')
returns 5,18
